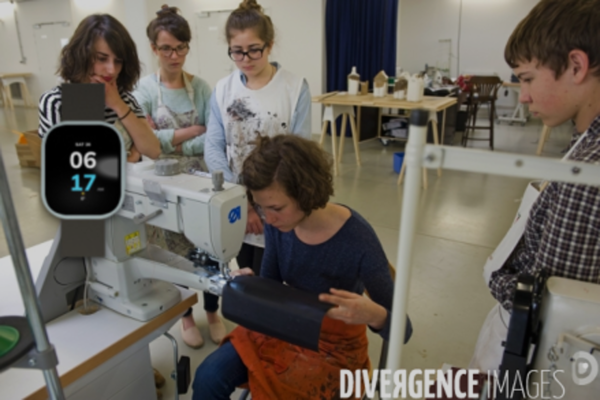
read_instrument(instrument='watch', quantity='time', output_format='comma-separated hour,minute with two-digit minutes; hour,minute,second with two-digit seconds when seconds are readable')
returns 6,17
